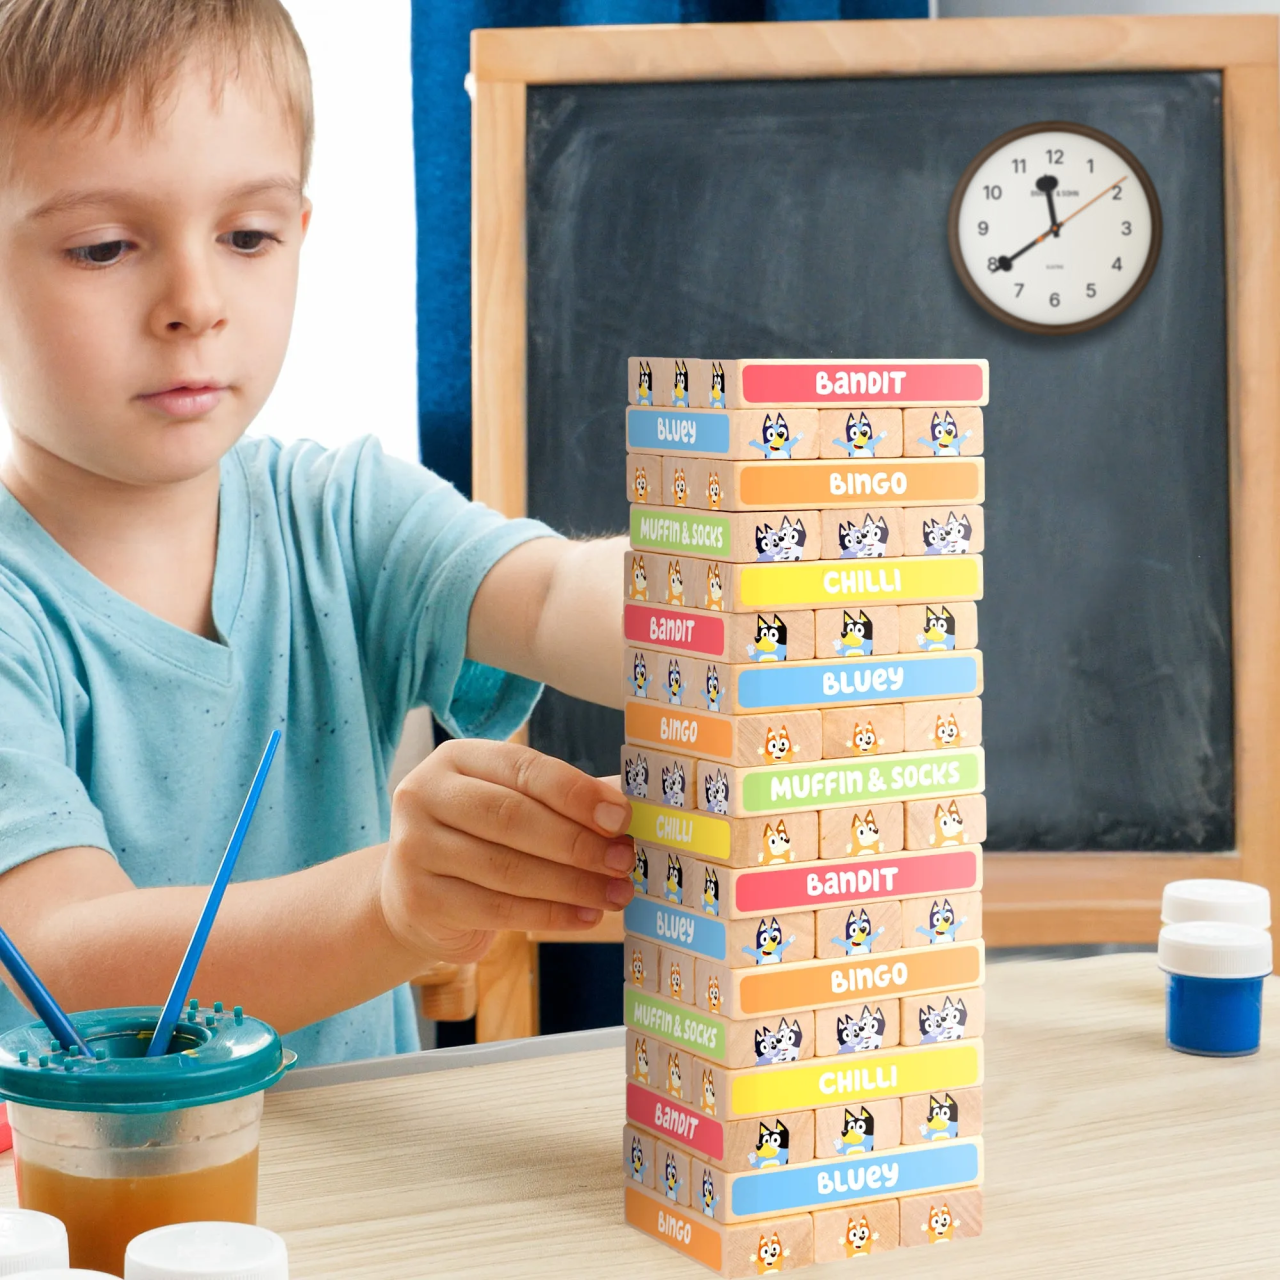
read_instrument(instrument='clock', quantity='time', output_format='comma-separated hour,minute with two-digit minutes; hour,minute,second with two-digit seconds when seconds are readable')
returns 11,39,09
